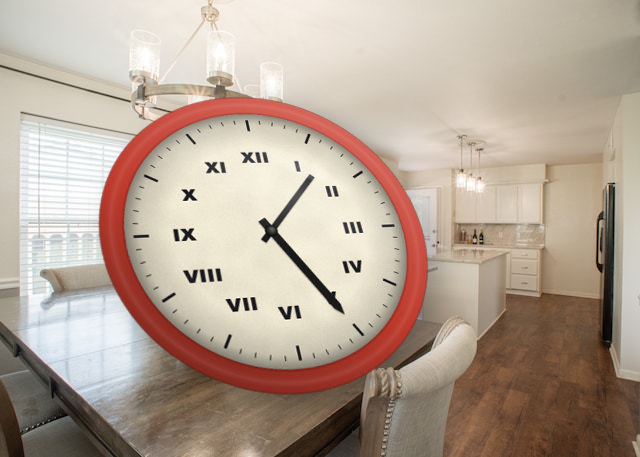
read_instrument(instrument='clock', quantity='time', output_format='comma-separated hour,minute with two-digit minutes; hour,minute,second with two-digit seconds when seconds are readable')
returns 1,25
